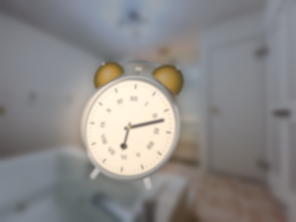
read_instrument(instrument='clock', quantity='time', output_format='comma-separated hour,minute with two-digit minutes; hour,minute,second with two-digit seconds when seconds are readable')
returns 6,12
